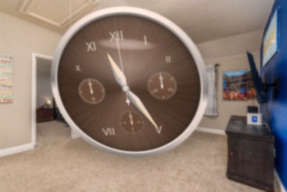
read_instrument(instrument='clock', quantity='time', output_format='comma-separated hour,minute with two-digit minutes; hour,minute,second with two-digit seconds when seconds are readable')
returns 11,25
